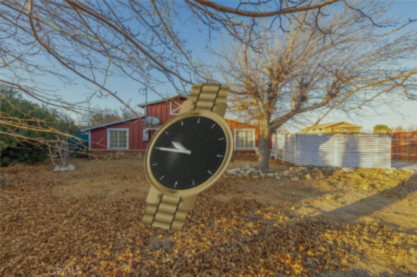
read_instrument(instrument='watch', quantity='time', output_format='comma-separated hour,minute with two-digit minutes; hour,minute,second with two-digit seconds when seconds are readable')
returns 9,45
